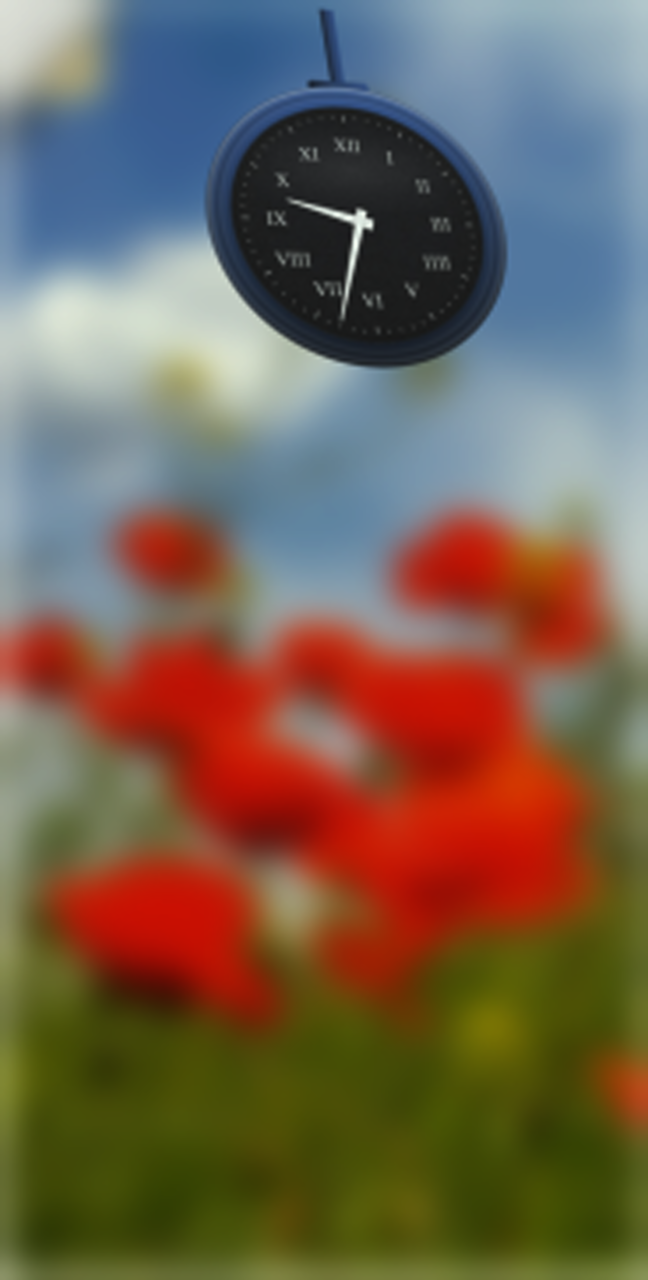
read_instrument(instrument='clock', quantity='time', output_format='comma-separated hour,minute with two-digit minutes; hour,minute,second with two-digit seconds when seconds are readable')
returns 9,33
